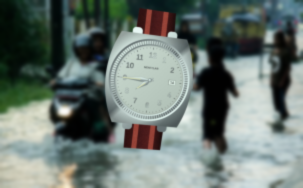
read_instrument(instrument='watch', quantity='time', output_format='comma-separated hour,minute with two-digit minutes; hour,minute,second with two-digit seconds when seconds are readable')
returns 7,45
